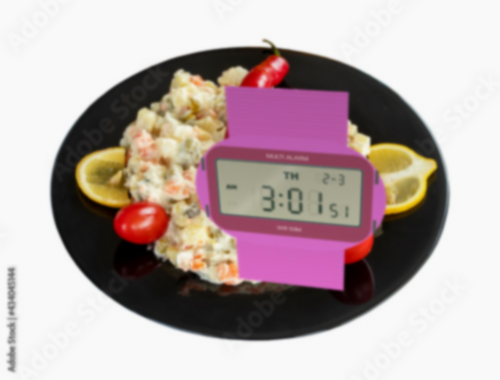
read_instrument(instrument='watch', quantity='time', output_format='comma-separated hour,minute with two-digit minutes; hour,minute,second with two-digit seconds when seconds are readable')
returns 3,01,51
